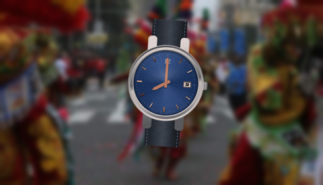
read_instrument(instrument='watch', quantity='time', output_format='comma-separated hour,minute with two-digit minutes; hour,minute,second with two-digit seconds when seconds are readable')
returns 8,00
